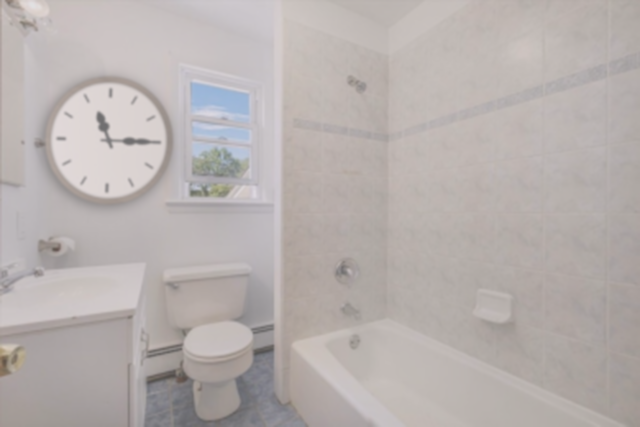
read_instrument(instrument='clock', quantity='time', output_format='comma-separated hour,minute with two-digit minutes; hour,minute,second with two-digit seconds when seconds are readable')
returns 11,15
